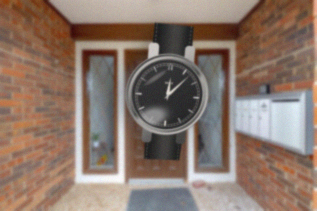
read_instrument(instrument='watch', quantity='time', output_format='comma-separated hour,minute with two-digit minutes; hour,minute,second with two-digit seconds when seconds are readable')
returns 12,07
